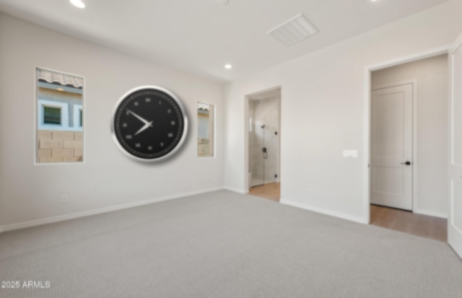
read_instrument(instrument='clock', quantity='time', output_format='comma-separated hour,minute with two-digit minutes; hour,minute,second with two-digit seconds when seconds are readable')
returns 7,51
